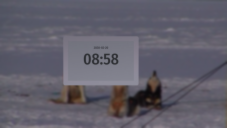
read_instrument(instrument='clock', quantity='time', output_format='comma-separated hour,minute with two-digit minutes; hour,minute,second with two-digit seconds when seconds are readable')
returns 8,58
